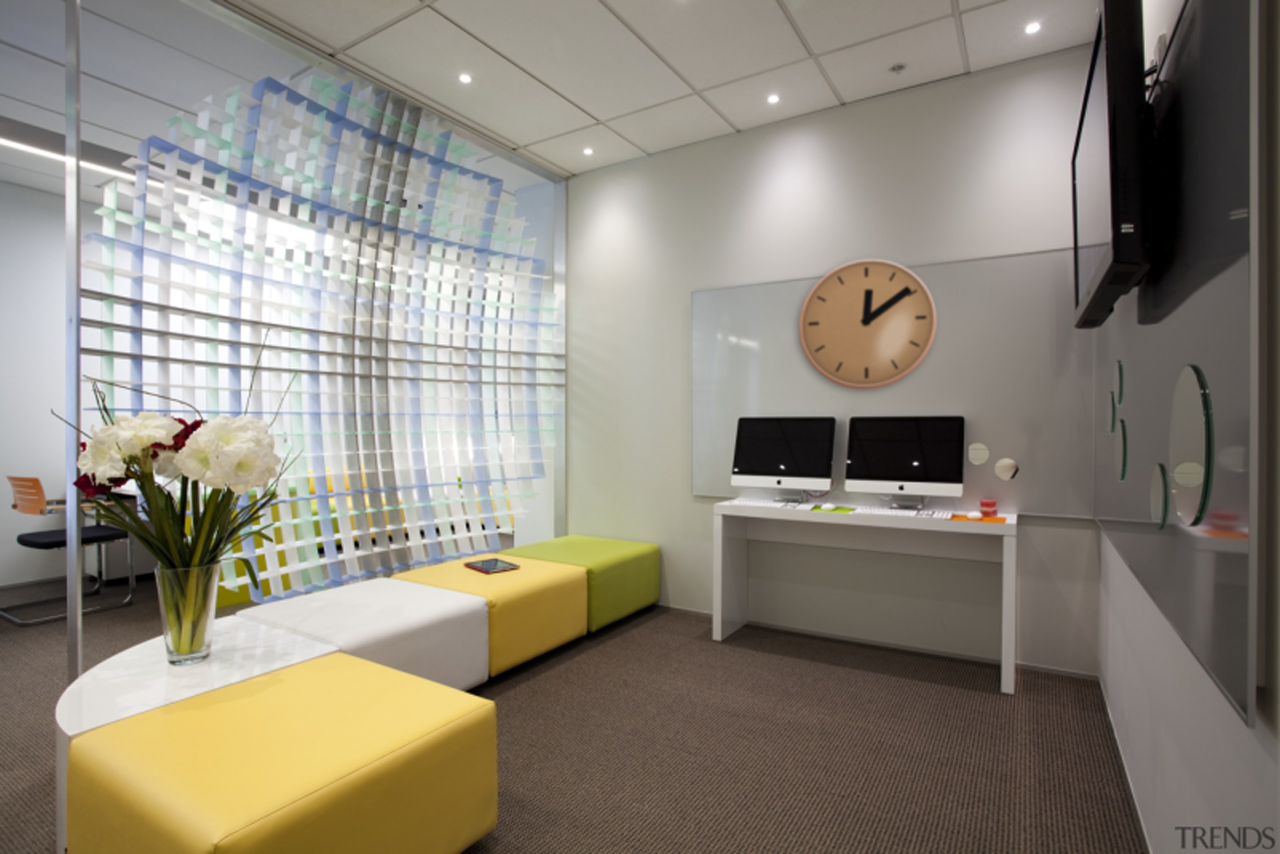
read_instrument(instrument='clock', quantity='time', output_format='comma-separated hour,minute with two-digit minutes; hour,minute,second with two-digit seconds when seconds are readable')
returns 12,09
